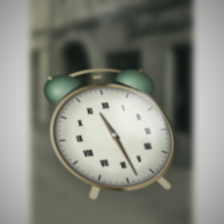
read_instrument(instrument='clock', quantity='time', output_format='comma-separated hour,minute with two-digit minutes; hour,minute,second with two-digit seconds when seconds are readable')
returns 11,28
